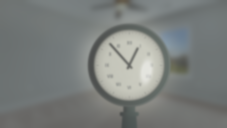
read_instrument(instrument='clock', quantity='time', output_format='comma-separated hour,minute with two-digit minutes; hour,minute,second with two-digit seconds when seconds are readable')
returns 12,53
